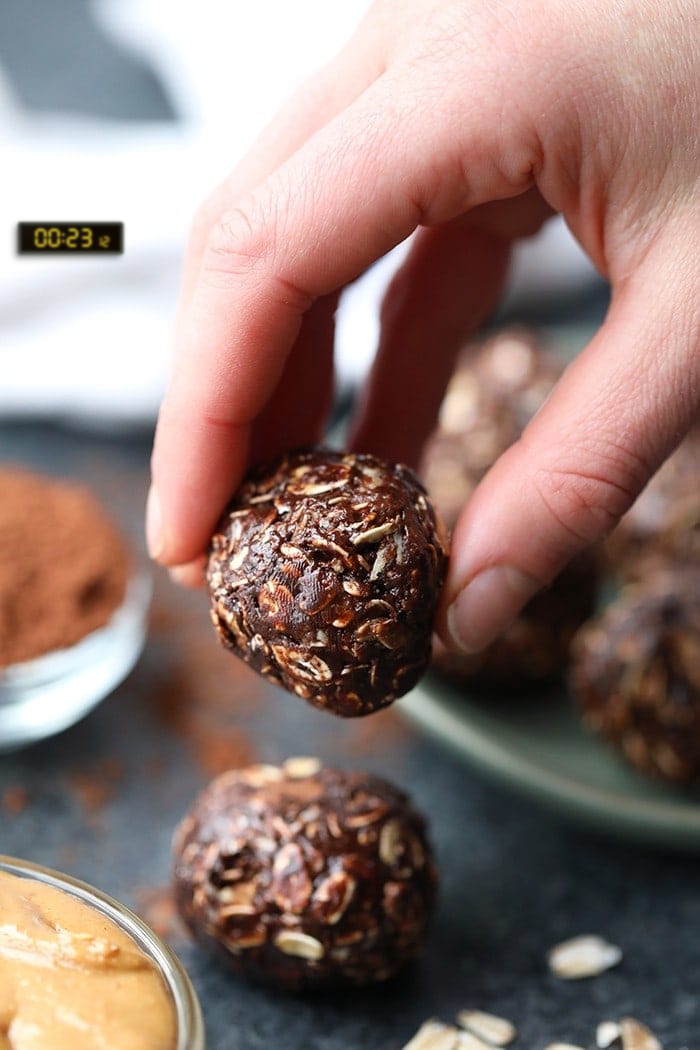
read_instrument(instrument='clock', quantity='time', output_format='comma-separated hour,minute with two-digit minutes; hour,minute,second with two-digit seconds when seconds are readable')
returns 0,23
